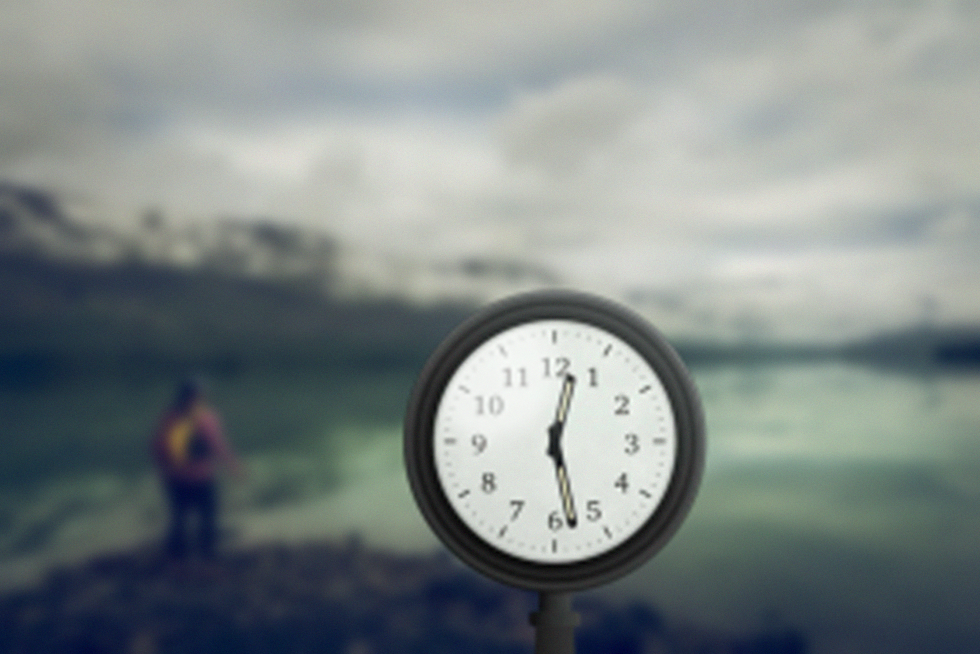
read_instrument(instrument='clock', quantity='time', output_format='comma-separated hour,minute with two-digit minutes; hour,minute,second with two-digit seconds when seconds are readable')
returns 12,28
